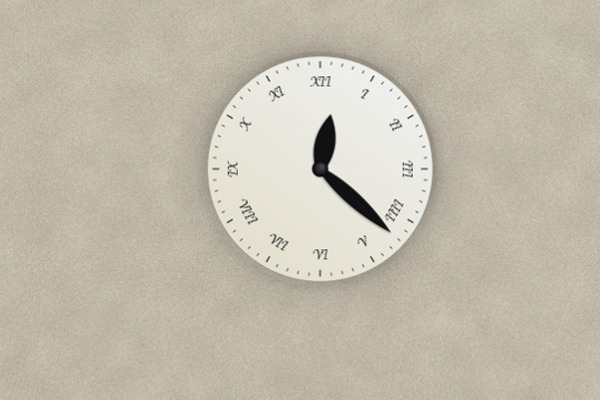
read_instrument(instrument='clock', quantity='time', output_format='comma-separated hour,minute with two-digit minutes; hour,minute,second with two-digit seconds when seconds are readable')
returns 12,22
